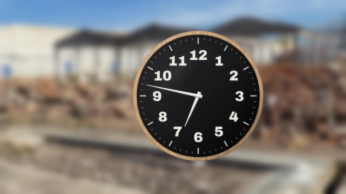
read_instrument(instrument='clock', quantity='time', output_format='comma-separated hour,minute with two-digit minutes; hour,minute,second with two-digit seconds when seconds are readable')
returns 6,47
